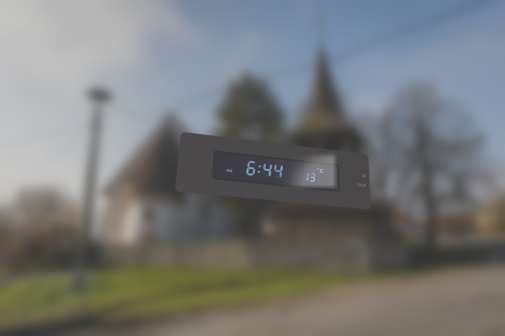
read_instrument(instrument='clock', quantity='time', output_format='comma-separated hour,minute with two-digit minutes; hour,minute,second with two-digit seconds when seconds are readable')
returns 6,44
